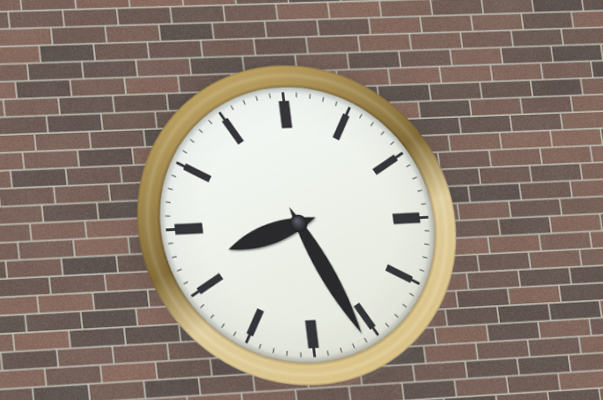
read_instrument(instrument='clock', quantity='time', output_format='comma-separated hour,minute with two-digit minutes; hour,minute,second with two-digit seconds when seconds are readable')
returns 8,26
